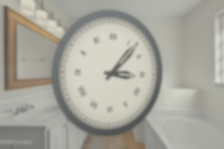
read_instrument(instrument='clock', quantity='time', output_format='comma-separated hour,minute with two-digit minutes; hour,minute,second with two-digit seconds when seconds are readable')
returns 3,07
